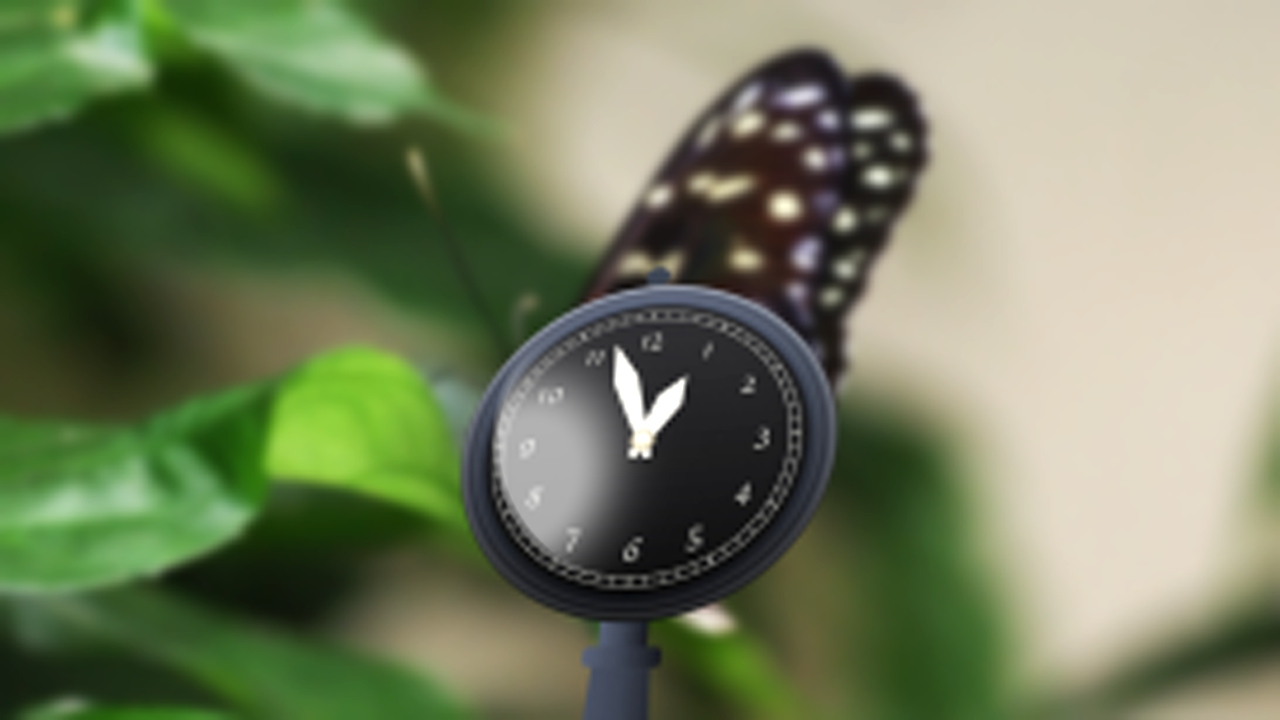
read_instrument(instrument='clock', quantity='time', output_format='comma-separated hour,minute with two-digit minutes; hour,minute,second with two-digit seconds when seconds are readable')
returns 12,57
